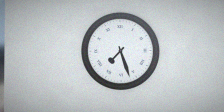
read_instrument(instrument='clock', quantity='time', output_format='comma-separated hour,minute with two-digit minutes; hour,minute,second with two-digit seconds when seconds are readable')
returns 7,27
